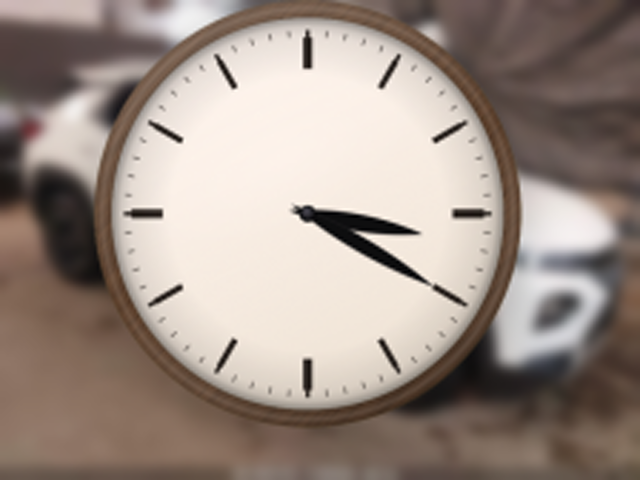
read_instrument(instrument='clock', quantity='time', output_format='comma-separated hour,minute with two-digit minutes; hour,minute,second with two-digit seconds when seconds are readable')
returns 3,20
